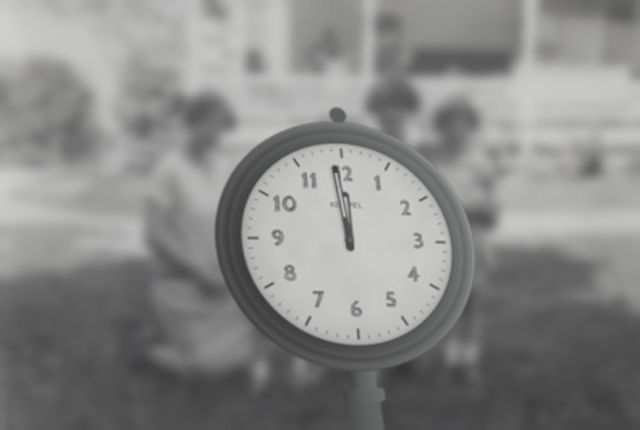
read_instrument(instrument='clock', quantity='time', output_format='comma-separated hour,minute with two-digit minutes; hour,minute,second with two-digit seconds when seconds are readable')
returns 11,59
